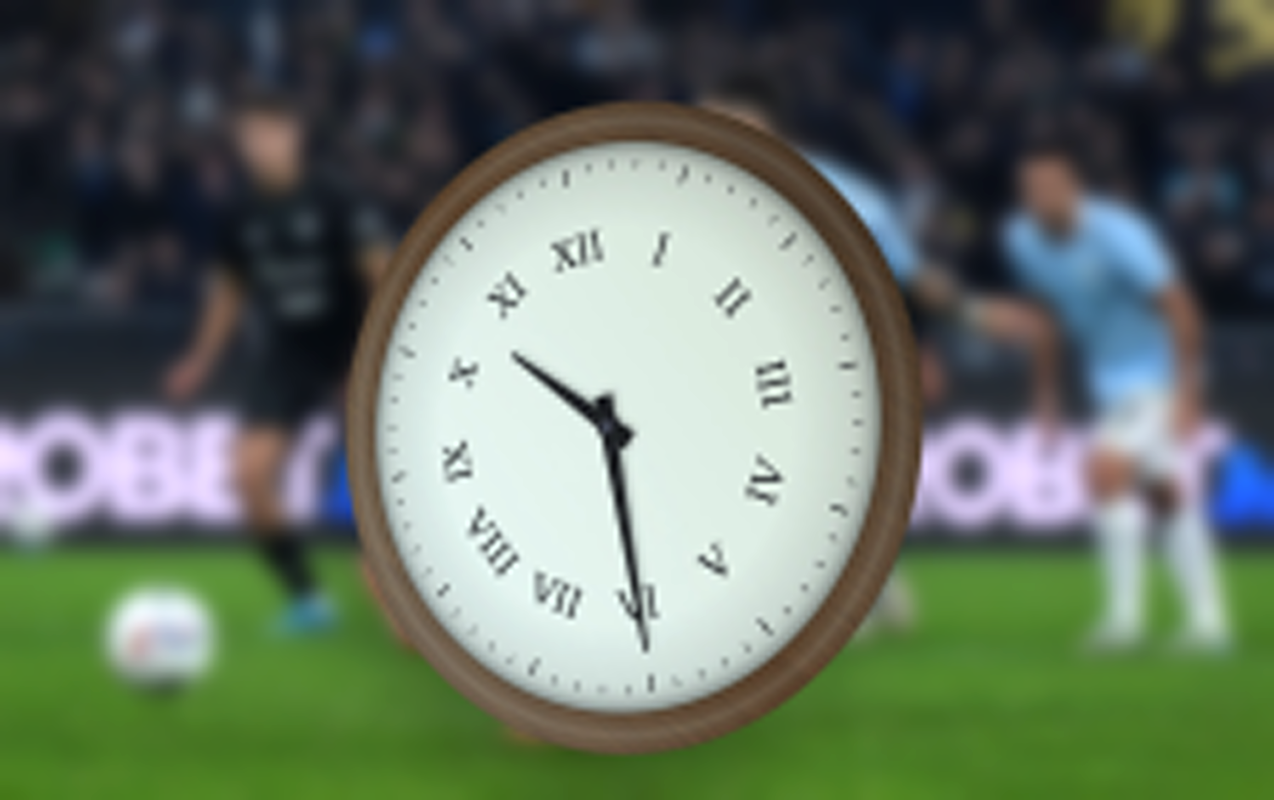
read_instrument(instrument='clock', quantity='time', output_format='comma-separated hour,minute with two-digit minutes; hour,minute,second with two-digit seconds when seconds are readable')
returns 10,30
